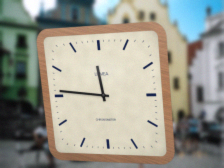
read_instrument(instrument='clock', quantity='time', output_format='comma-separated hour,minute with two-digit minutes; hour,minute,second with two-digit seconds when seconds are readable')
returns 11,46
